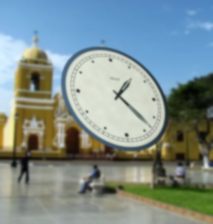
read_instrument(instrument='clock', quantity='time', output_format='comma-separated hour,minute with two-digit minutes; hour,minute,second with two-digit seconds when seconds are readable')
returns 1,23
